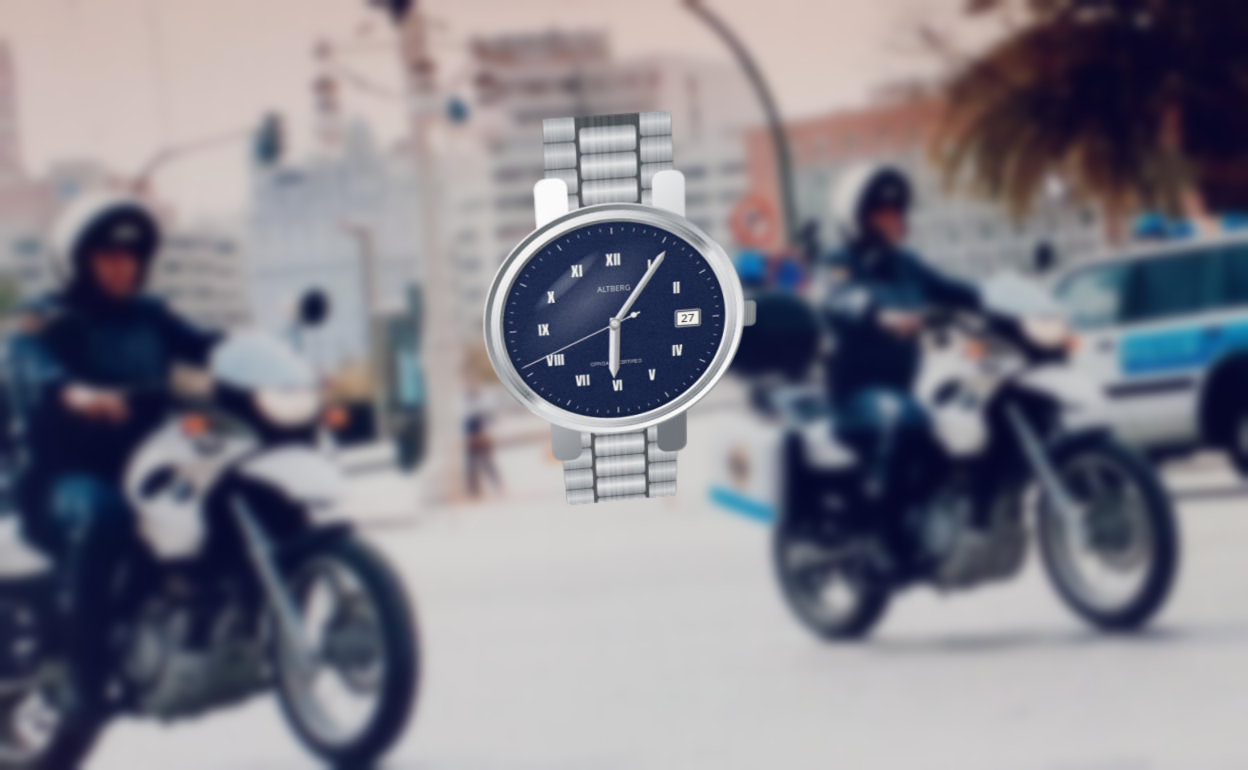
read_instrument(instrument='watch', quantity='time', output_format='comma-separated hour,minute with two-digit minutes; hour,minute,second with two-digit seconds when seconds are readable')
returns 6,05,41
